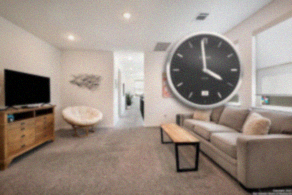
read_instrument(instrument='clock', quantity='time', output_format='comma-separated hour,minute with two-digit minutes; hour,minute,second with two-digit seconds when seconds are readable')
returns 3,59
